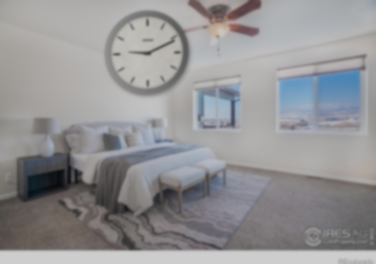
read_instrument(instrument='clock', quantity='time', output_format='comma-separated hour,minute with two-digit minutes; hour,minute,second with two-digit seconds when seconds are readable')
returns 9,11
